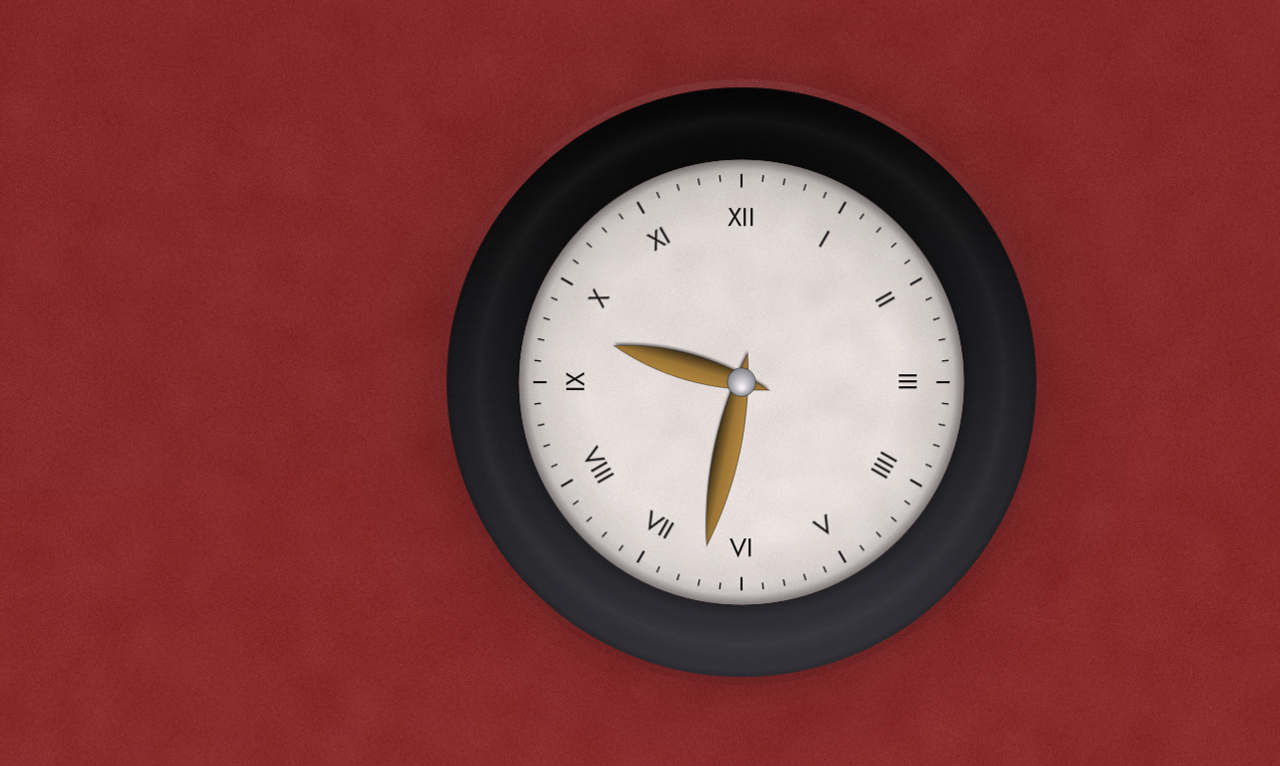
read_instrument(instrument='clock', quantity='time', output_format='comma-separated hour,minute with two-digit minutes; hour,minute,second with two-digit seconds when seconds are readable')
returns 9,32
